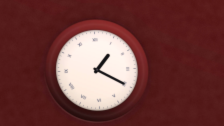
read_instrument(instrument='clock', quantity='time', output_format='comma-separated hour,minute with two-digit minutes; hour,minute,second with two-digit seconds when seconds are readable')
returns 1,20
